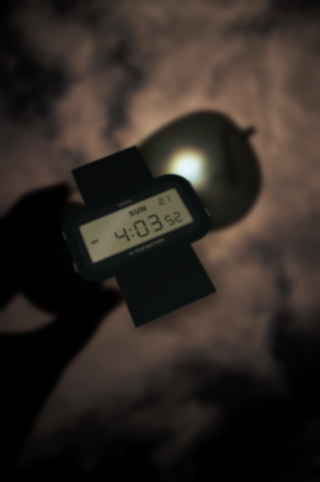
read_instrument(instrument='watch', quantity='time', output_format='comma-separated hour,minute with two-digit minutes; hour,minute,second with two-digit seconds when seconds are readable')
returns 4,03,52
